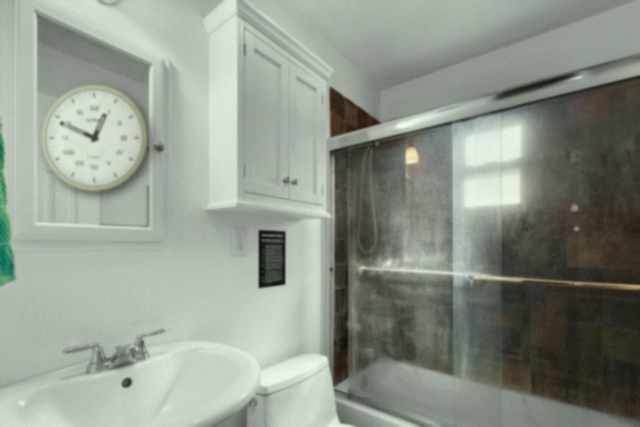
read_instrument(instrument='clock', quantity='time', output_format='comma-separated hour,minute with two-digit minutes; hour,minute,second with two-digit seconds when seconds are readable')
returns 12,49
